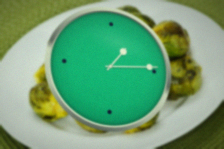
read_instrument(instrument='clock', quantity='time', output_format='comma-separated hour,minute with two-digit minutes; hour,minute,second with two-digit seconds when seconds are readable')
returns 1,14
